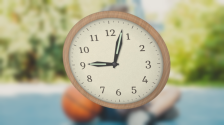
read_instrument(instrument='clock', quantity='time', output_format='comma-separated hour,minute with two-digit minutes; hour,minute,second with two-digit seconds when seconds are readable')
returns 9,03
